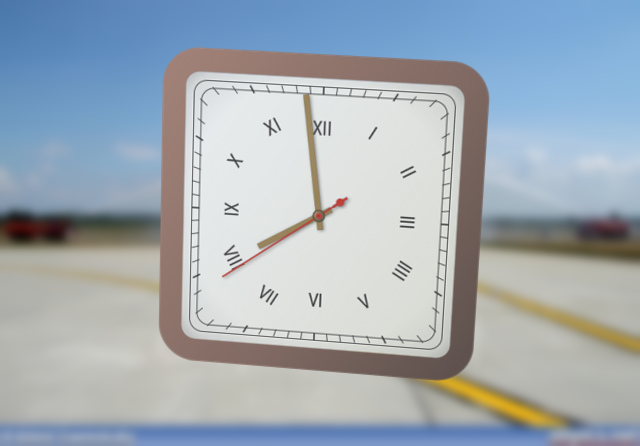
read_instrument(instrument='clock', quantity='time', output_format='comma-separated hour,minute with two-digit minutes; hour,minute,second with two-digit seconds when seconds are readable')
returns 7,58,39
